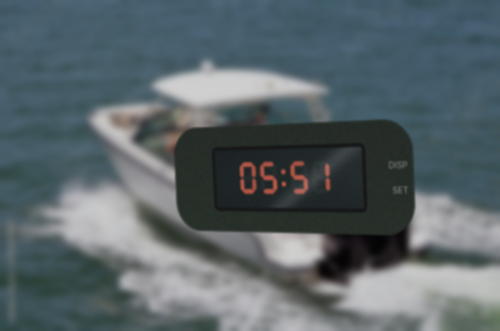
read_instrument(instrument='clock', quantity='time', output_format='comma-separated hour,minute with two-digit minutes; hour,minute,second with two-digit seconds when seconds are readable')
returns 5,51
